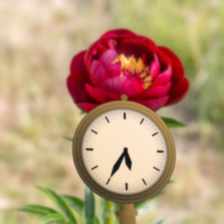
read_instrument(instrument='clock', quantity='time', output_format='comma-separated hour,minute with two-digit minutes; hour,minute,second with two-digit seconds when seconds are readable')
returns 5,35
